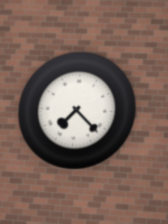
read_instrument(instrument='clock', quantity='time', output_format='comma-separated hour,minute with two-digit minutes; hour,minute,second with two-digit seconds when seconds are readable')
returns 7,22
